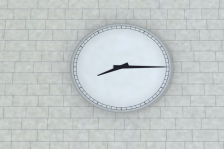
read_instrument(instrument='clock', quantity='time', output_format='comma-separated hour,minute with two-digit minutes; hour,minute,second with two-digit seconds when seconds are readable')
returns 8,15
